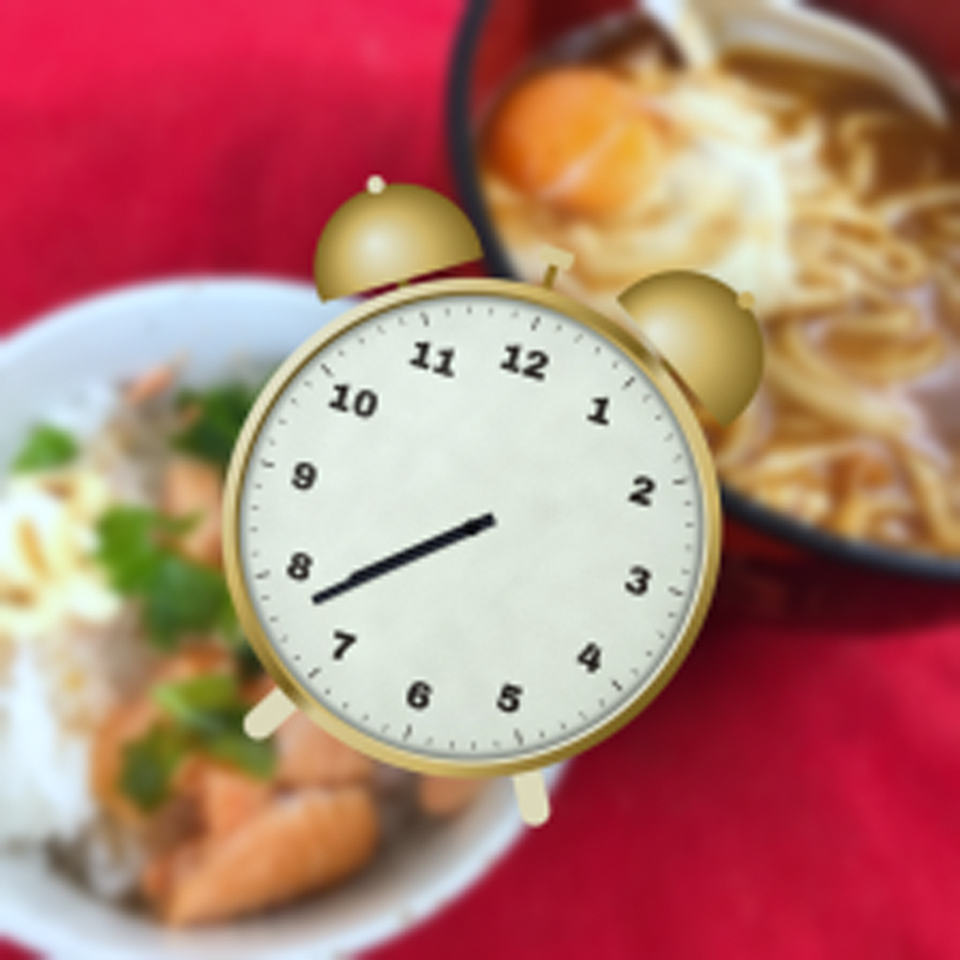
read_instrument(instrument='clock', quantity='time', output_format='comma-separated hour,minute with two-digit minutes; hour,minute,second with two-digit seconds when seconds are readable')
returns 7,38
